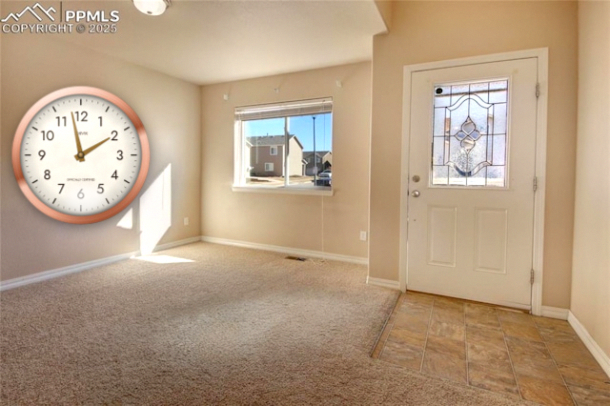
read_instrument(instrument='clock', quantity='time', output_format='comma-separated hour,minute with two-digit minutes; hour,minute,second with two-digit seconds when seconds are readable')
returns 1,58
